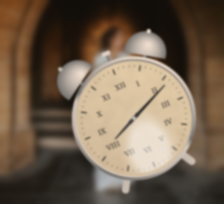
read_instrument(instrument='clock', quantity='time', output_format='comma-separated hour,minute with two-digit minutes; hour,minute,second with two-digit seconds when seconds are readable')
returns 8,11
